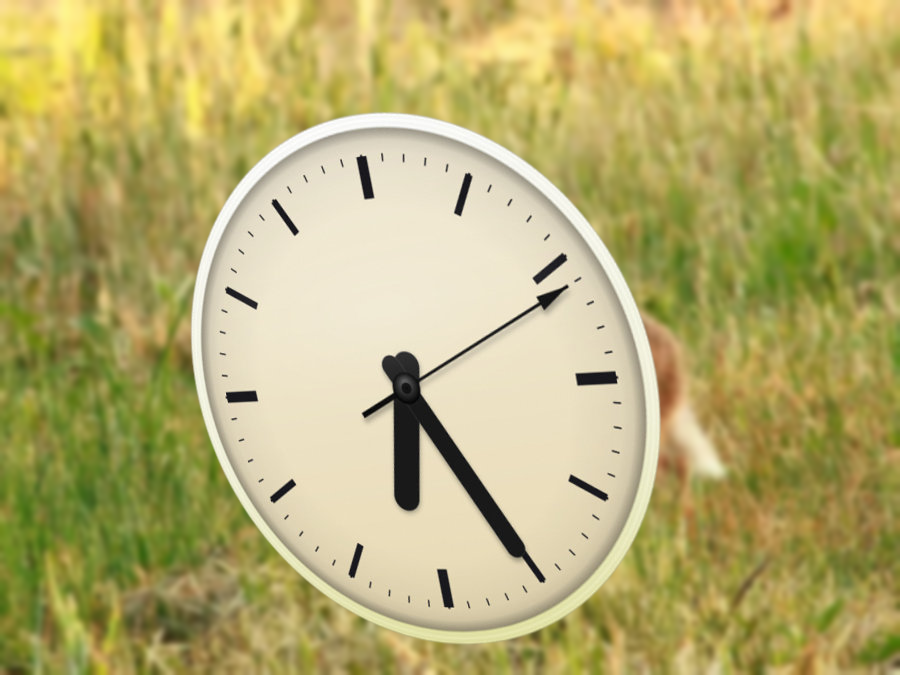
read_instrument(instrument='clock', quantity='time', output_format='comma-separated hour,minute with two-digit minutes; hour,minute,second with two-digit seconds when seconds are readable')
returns 6,25,11
